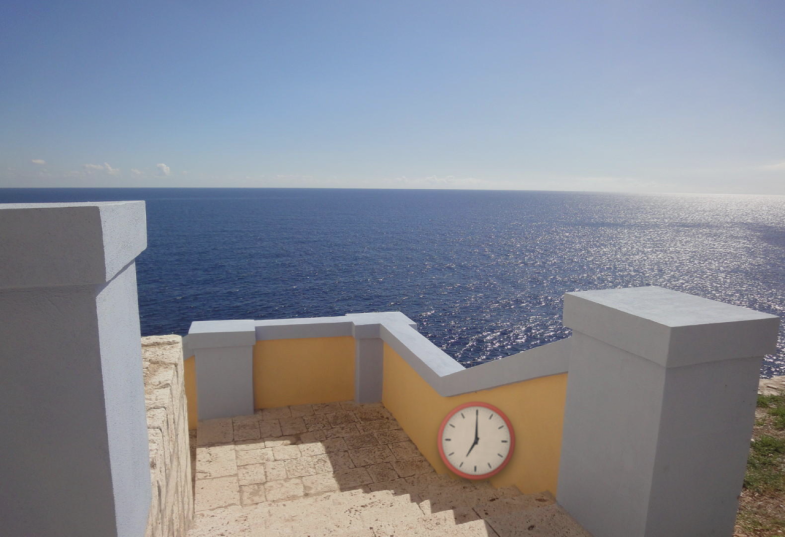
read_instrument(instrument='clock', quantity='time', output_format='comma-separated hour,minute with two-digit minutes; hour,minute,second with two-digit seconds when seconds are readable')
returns 7,00
